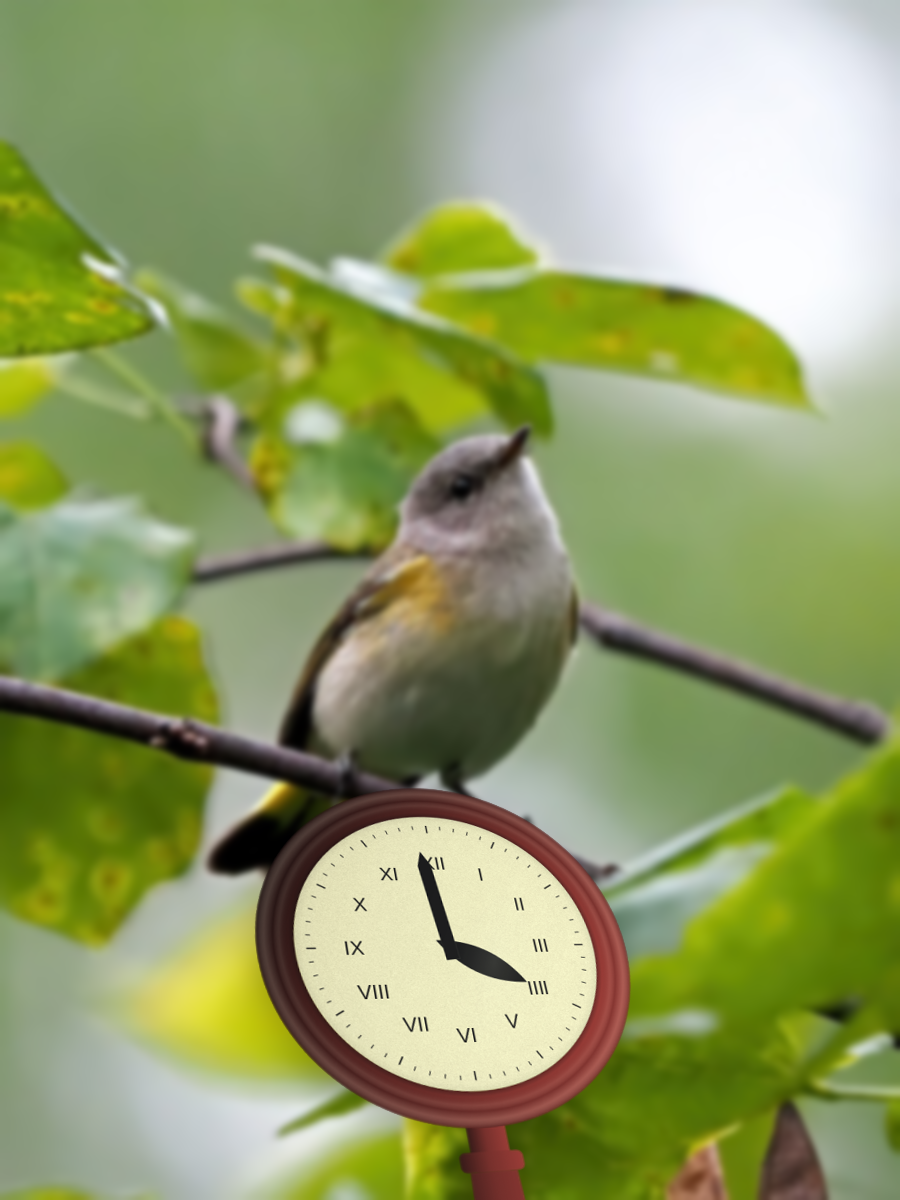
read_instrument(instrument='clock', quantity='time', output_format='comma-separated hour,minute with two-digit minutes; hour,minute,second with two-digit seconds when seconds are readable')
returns 3,59
